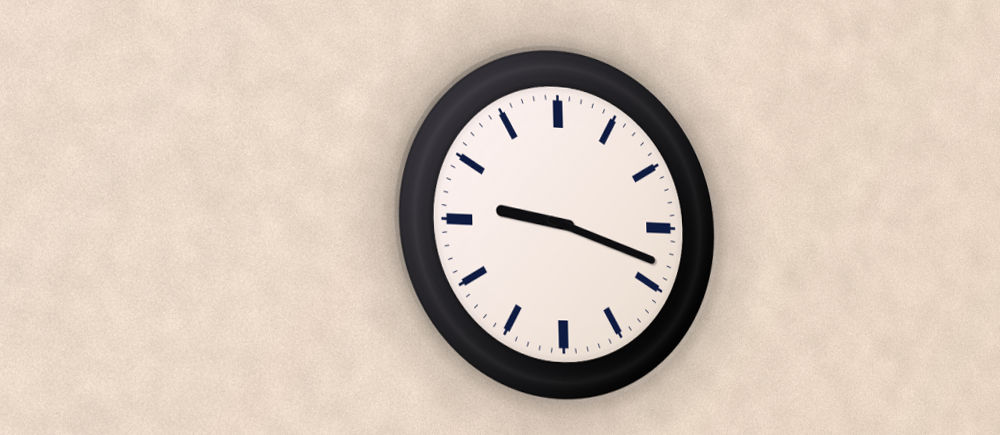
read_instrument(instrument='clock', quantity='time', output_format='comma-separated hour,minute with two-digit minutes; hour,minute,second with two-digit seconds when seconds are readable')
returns 9,18
